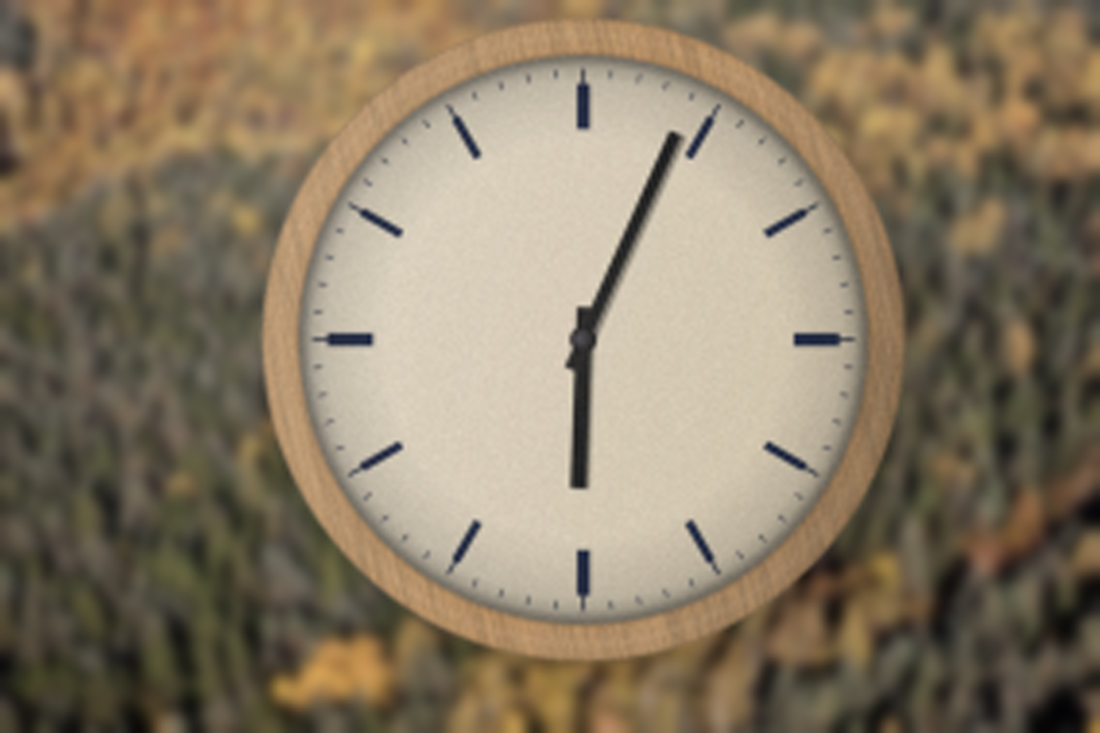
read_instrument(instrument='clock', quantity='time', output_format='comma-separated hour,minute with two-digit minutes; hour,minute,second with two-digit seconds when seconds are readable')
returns 6,04
